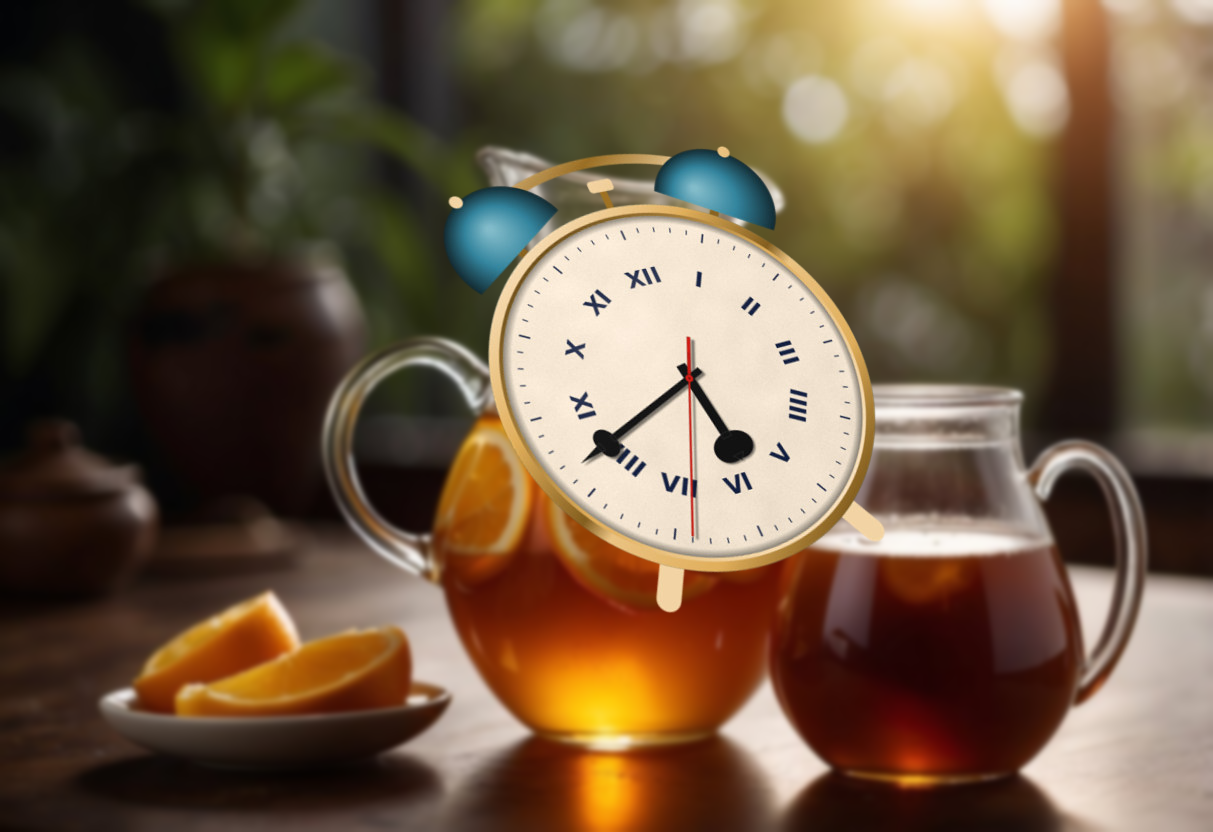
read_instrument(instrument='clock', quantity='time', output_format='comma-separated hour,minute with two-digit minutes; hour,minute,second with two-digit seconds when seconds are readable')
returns 5,41,34
